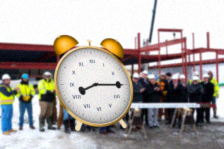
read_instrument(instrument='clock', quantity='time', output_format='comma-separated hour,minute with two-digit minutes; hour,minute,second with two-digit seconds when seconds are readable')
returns 8,15
